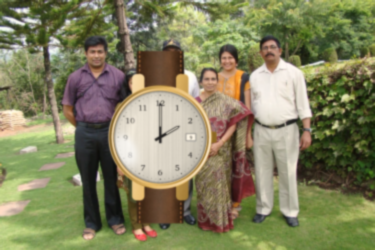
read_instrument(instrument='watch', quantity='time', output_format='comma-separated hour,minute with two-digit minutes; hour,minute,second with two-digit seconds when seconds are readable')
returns 2,00
